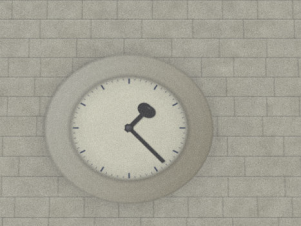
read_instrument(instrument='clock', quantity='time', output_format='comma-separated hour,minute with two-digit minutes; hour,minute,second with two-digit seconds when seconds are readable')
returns 1,23
